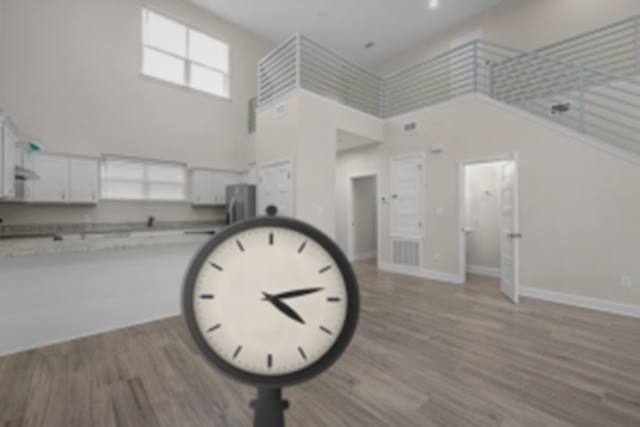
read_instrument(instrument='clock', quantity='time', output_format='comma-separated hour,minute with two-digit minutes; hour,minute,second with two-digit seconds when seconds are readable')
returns 4,13
